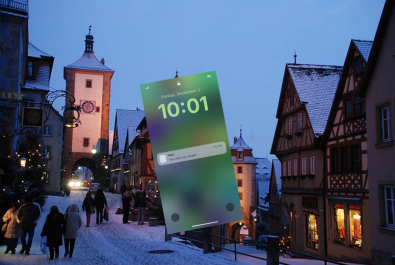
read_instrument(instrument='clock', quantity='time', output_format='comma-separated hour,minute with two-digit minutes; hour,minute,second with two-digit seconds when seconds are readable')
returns 10,01
